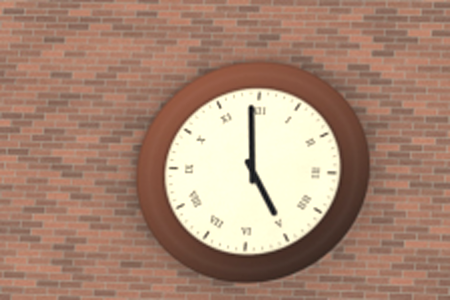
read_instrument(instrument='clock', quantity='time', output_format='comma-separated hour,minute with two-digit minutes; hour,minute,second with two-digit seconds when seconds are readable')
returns 4,59
